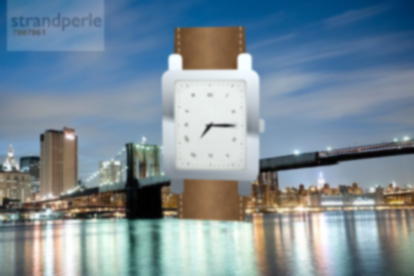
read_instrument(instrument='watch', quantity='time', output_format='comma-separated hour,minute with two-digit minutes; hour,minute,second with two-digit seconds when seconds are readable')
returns 7,15
